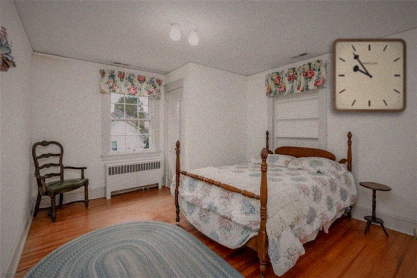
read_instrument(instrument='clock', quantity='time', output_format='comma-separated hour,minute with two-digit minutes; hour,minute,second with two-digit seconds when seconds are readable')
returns 9,54
